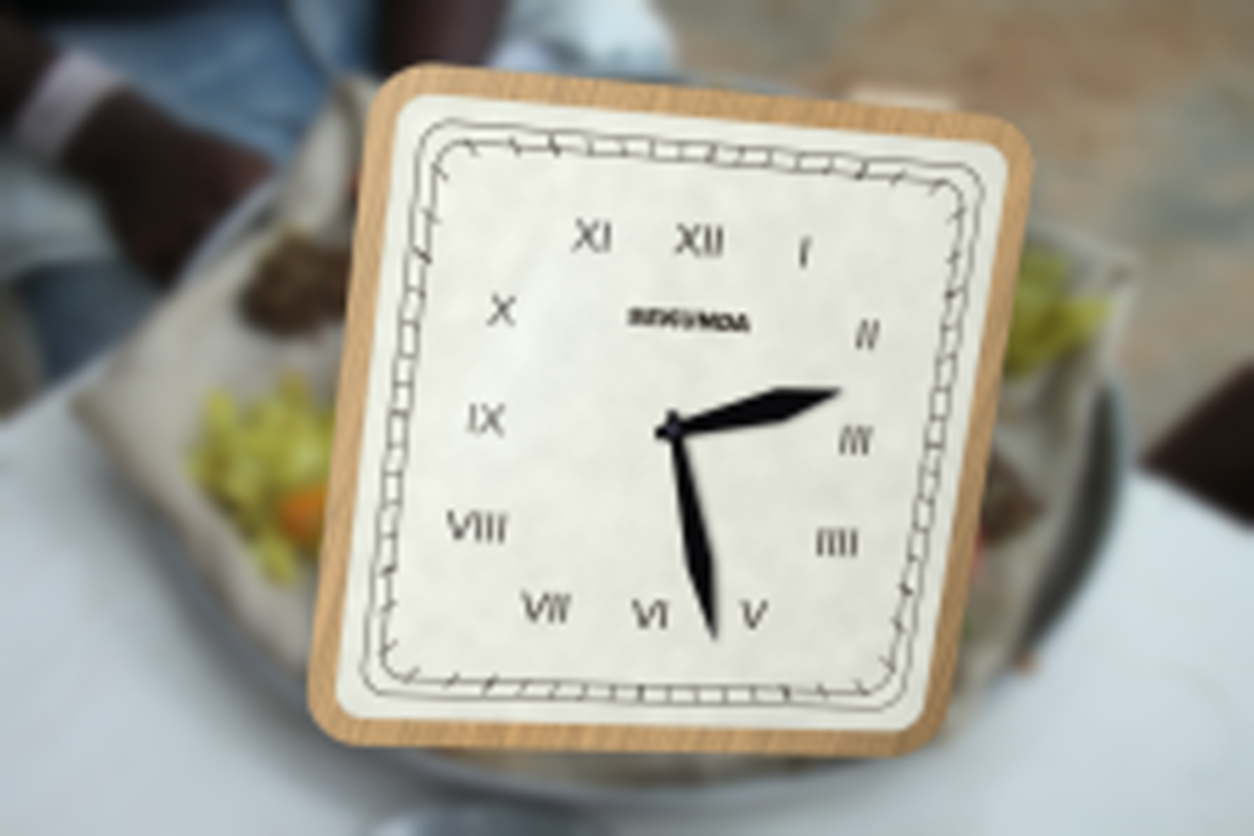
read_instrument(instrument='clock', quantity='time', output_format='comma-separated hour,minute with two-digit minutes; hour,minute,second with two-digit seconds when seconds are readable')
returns 2,27
